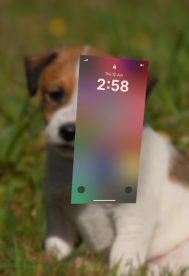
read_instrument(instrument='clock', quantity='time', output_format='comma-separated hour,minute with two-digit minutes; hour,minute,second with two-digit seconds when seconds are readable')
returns 2,58
